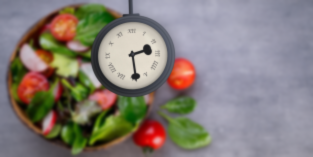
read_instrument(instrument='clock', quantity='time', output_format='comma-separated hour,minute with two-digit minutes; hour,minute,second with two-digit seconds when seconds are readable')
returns 2,29
